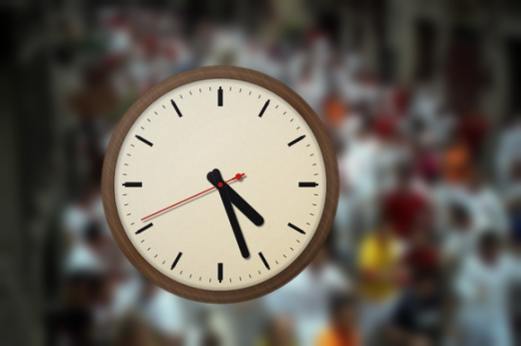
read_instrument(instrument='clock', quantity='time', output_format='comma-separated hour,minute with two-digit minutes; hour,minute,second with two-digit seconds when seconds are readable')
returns 4,26,41
